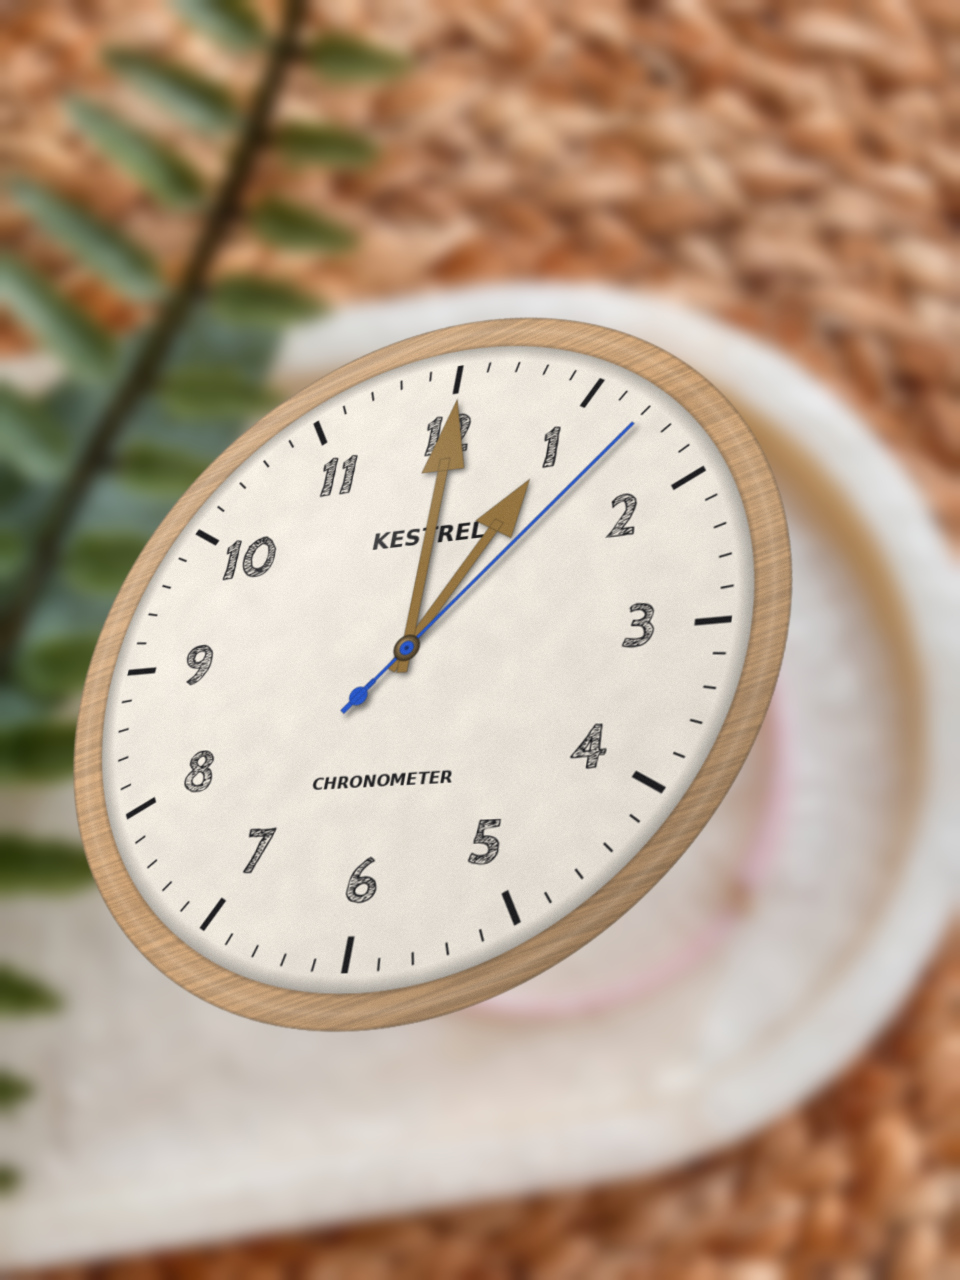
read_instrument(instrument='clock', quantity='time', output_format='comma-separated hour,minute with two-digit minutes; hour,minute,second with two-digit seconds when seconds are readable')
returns 1,00,07
